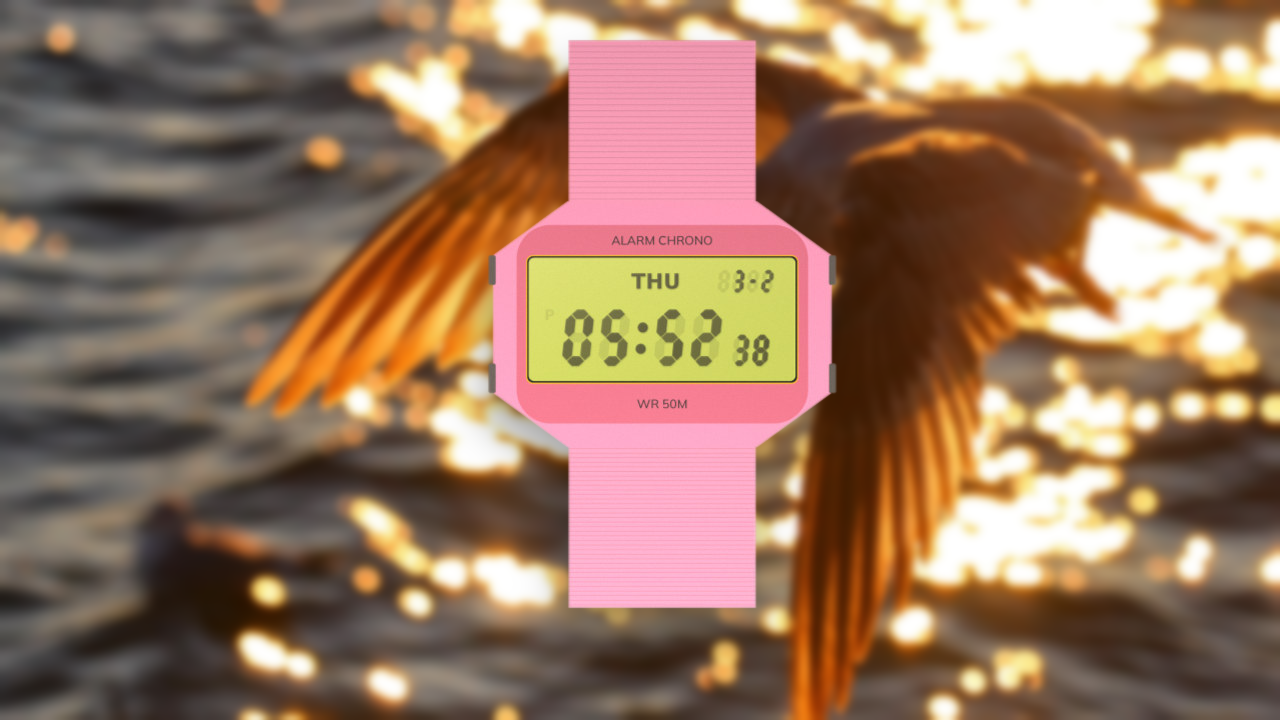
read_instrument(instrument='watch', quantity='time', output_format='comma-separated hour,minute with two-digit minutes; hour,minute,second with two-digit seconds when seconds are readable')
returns 5,52,38
